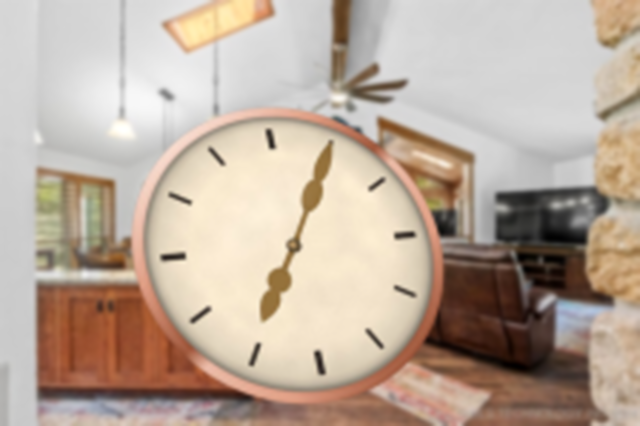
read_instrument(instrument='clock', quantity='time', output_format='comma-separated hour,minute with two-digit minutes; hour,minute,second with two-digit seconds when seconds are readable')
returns 7,05
